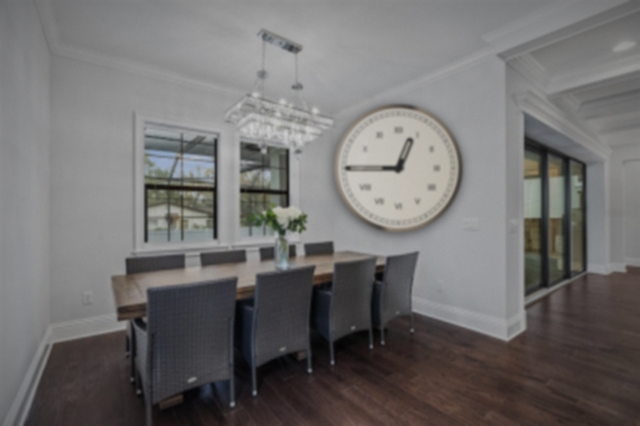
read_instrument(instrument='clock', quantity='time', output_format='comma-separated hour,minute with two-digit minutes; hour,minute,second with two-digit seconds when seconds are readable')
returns 12,45
